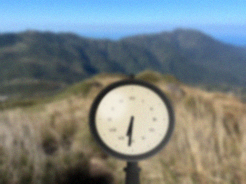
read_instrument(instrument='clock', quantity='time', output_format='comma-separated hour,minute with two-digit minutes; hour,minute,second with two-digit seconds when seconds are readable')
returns 6,31
